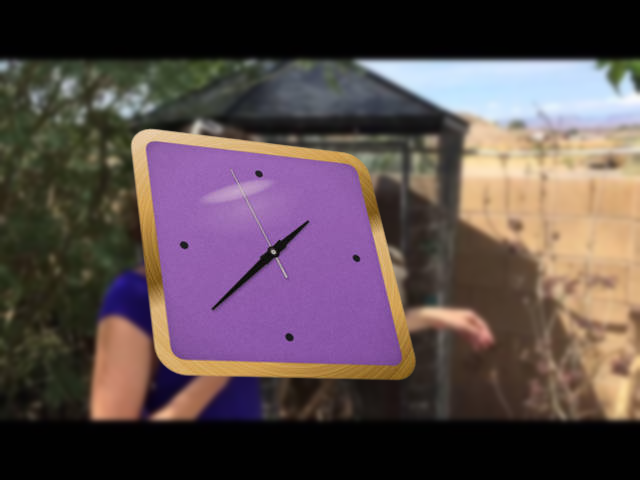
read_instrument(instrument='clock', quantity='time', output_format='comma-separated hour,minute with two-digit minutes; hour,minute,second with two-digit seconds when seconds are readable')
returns 1,37,57
